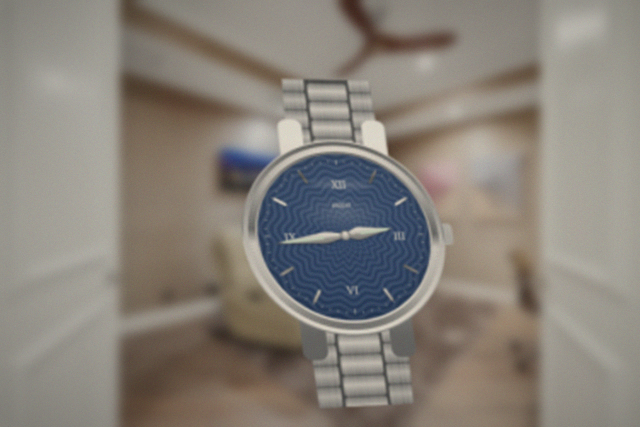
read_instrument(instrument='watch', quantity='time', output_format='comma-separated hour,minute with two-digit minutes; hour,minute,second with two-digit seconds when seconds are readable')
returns 2,44
